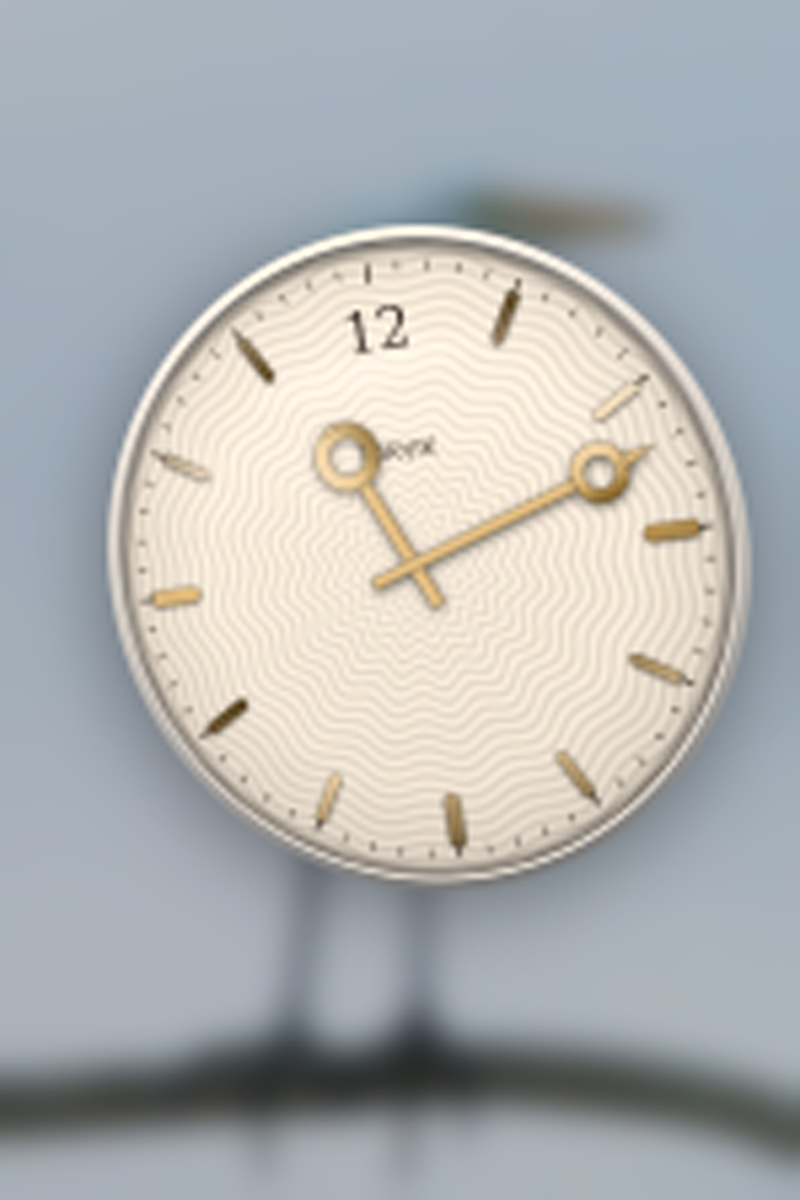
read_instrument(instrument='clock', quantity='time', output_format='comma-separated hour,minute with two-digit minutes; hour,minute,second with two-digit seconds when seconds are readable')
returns 11,12
